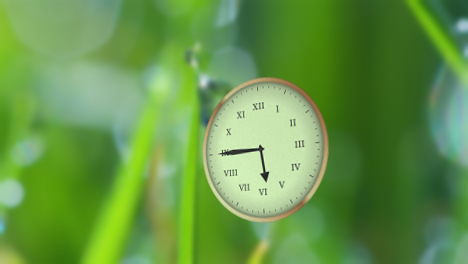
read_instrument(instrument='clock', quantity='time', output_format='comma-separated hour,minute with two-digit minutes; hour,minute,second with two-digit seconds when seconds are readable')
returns 5,45
